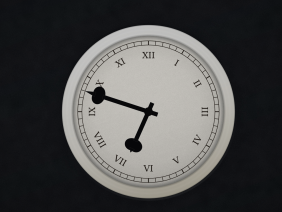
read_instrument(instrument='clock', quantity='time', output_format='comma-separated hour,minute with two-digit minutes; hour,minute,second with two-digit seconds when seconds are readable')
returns 6,48
